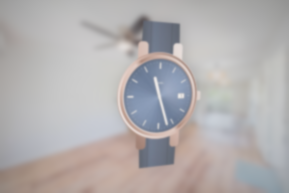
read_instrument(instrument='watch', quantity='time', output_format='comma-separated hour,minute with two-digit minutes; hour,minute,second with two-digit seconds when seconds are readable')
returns 11,27
